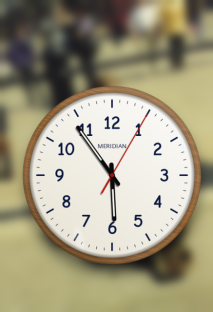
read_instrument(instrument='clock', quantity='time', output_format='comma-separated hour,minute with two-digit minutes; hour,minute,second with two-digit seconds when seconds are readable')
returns 5,54,05
